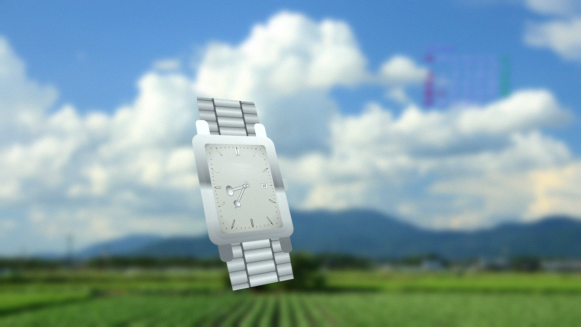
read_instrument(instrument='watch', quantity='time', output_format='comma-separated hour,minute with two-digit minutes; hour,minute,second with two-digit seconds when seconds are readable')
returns 8,36
